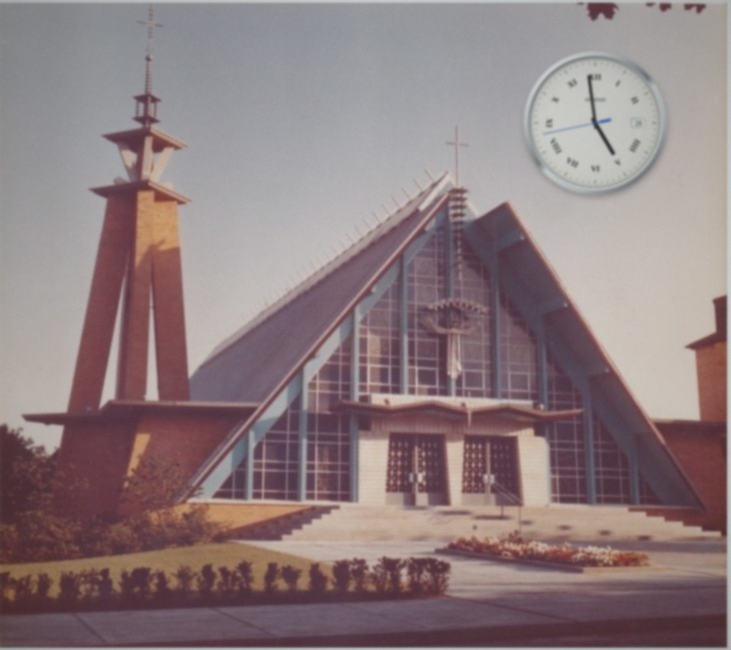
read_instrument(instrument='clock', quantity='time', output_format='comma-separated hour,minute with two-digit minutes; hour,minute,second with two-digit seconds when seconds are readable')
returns 4,58,43
